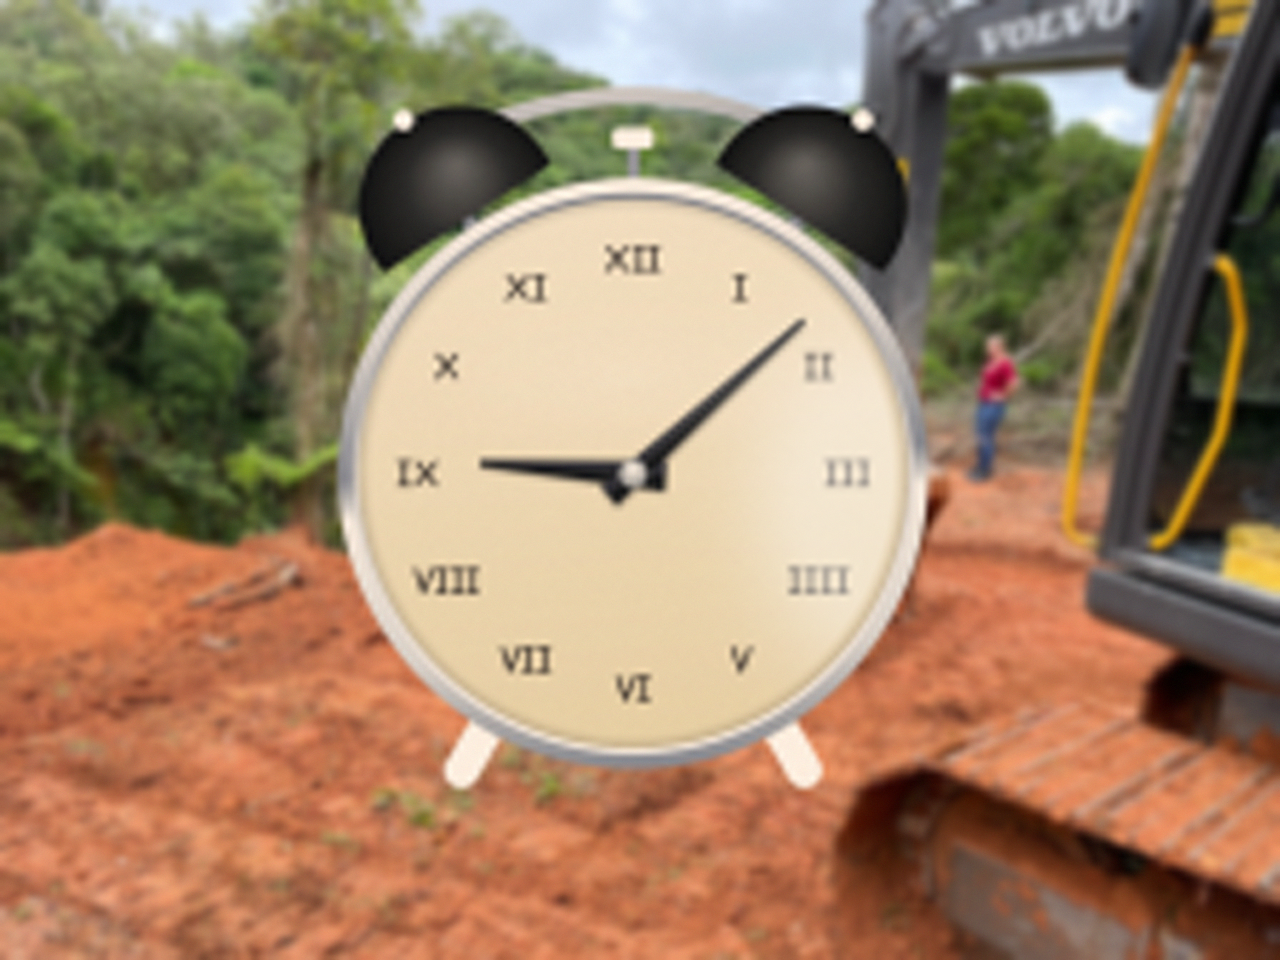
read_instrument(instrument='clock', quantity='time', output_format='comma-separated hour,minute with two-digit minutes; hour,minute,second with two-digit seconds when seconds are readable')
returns 9,08
